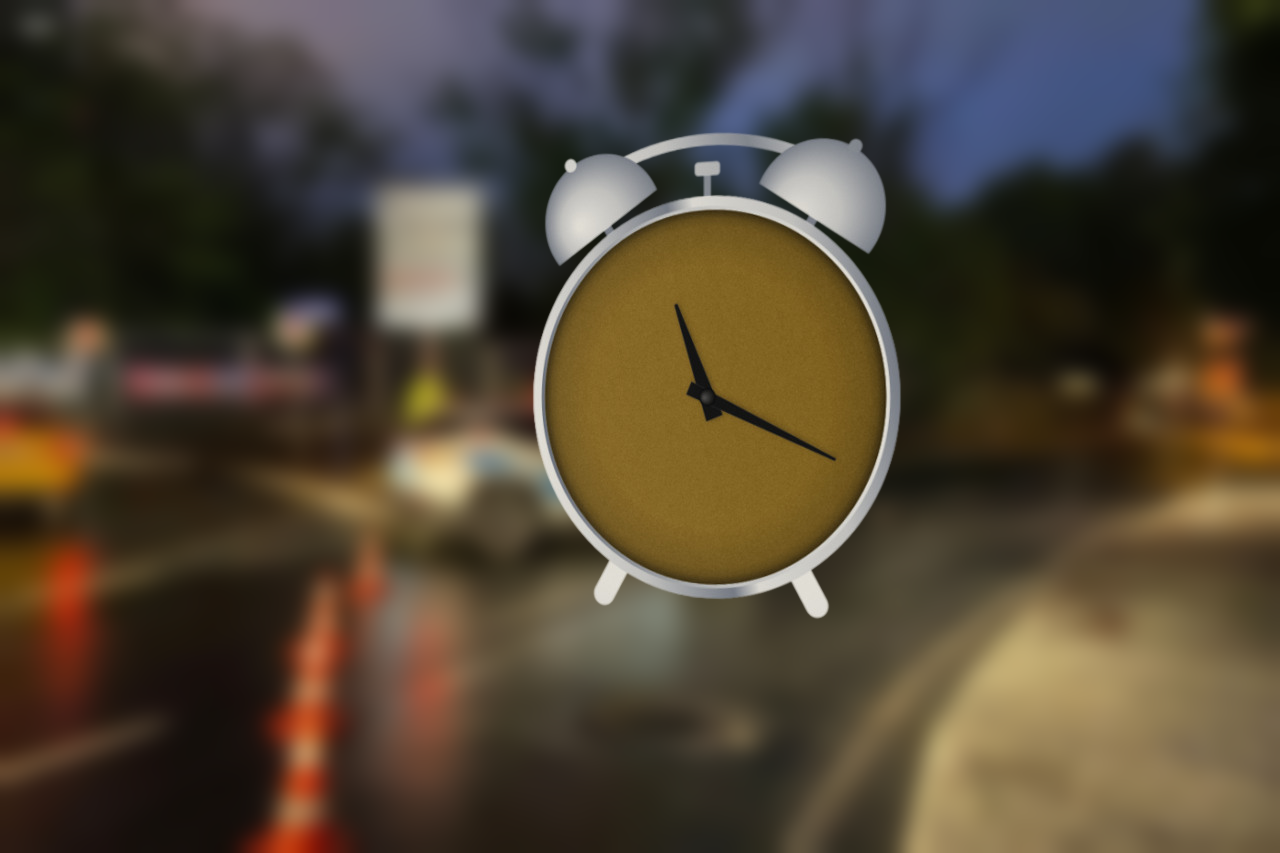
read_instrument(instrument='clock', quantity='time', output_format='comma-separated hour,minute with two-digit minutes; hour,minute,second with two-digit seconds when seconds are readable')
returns 11,19
